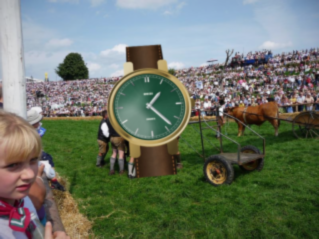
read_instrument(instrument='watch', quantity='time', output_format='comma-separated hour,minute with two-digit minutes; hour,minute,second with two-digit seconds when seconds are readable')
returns 1,23
